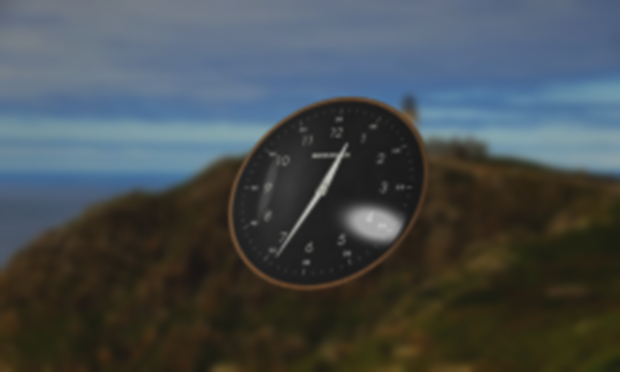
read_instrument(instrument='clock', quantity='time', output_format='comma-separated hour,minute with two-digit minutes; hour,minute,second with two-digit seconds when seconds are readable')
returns 12,34
